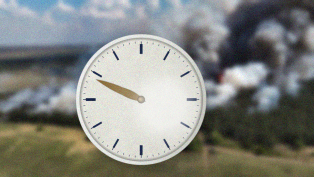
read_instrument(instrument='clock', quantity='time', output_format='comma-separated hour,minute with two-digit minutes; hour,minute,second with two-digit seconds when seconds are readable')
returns 9,49
